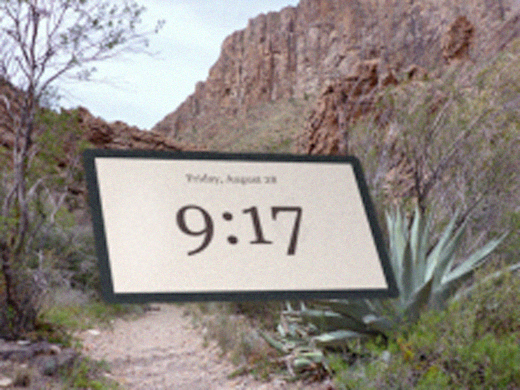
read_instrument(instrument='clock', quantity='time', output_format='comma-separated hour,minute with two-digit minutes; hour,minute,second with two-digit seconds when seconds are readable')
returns 9,17
